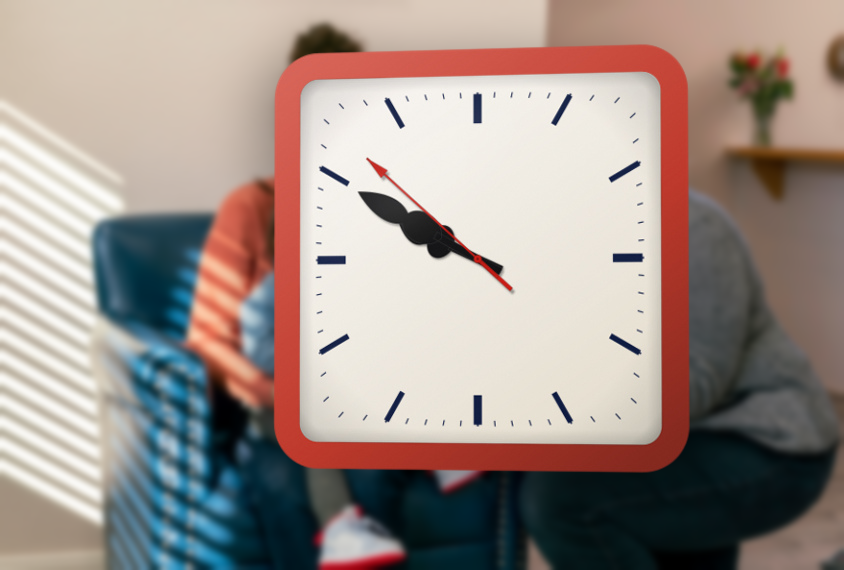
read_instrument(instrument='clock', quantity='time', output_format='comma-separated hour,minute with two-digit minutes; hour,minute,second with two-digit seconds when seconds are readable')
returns 9,49,52
